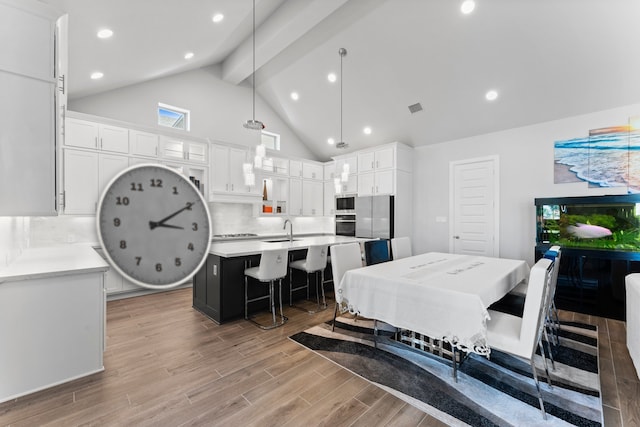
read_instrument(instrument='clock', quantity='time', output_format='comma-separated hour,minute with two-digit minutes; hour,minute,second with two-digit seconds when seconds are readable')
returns 3,10
